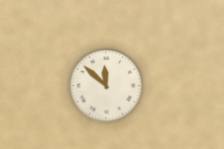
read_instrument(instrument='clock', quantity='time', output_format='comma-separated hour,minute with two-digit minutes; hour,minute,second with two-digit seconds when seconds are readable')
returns 11,52
